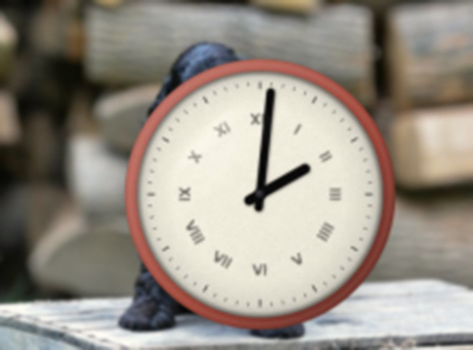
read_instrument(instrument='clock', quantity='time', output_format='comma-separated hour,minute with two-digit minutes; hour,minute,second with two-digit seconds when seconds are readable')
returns 2,01
